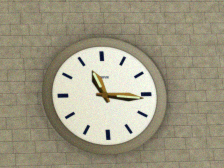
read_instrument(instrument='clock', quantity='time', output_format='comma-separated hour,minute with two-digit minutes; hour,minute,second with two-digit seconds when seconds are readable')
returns 11,16
